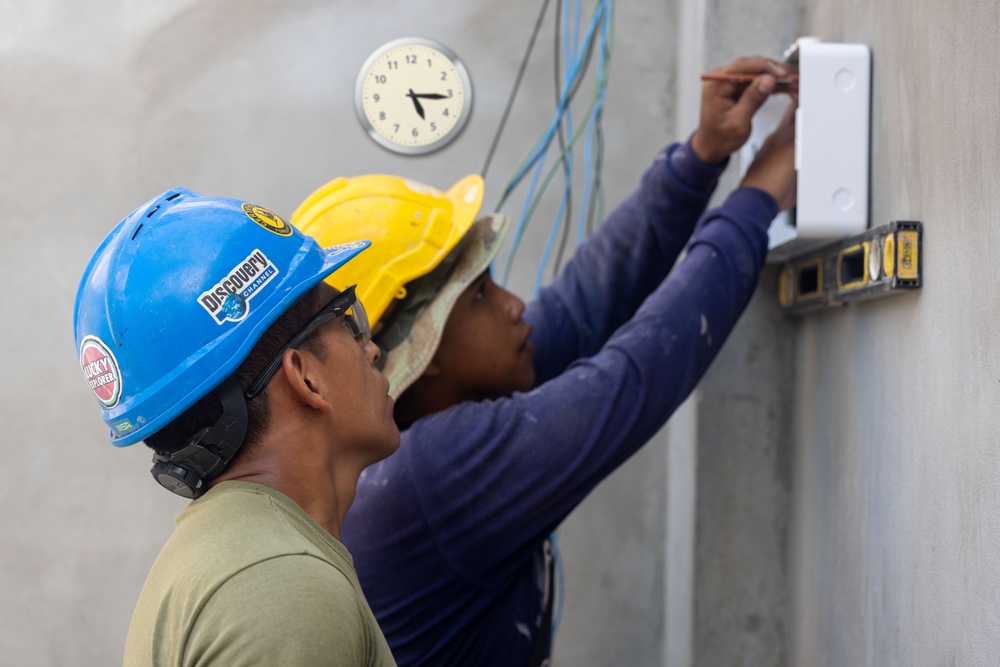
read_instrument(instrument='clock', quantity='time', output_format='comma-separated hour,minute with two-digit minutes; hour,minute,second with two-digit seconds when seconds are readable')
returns 5,16
